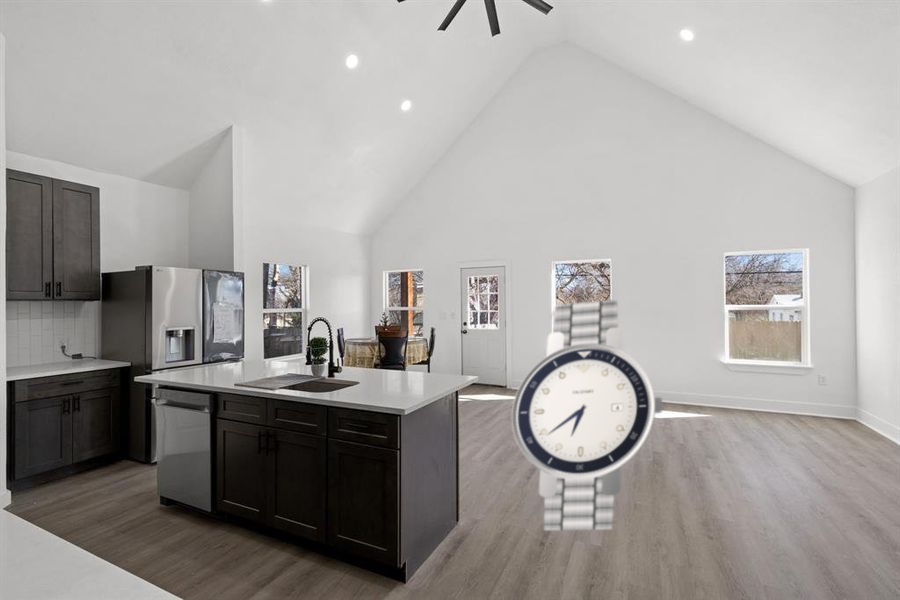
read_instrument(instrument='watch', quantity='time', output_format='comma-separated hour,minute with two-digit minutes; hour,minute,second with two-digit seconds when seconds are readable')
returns 6,39
